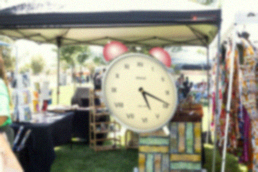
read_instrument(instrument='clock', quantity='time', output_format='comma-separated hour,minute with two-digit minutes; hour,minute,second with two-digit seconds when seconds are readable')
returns 5,19
